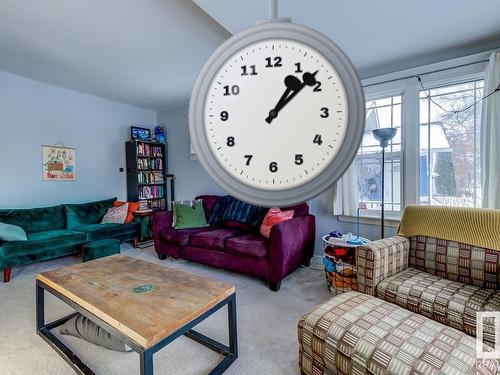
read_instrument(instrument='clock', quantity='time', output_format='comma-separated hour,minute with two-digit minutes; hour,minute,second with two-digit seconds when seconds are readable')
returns 1,08
